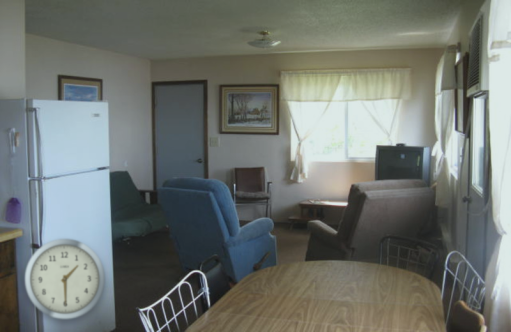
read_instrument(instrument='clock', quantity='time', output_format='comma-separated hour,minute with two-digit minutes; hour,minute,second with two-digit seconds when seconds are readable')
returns 1,30
